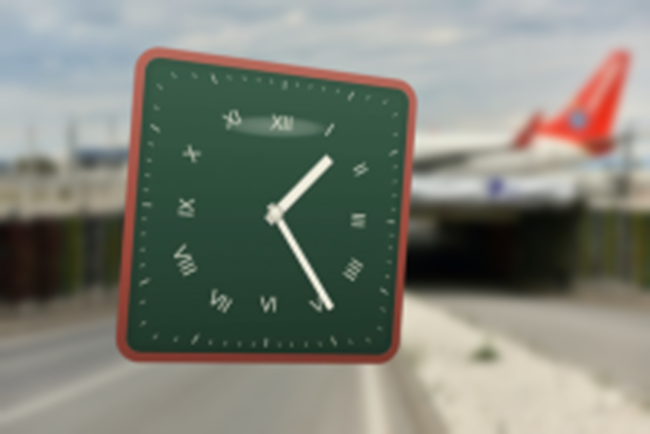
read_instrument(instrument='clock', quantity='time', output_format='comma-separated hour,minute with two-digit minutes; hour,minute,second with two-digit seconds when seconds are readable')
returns 1,24
